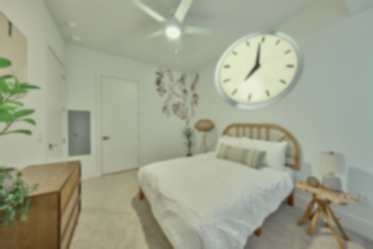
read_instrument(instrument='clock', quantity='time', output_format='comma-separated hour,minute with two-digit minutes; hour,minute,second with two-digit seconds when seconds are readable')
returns 6,59
